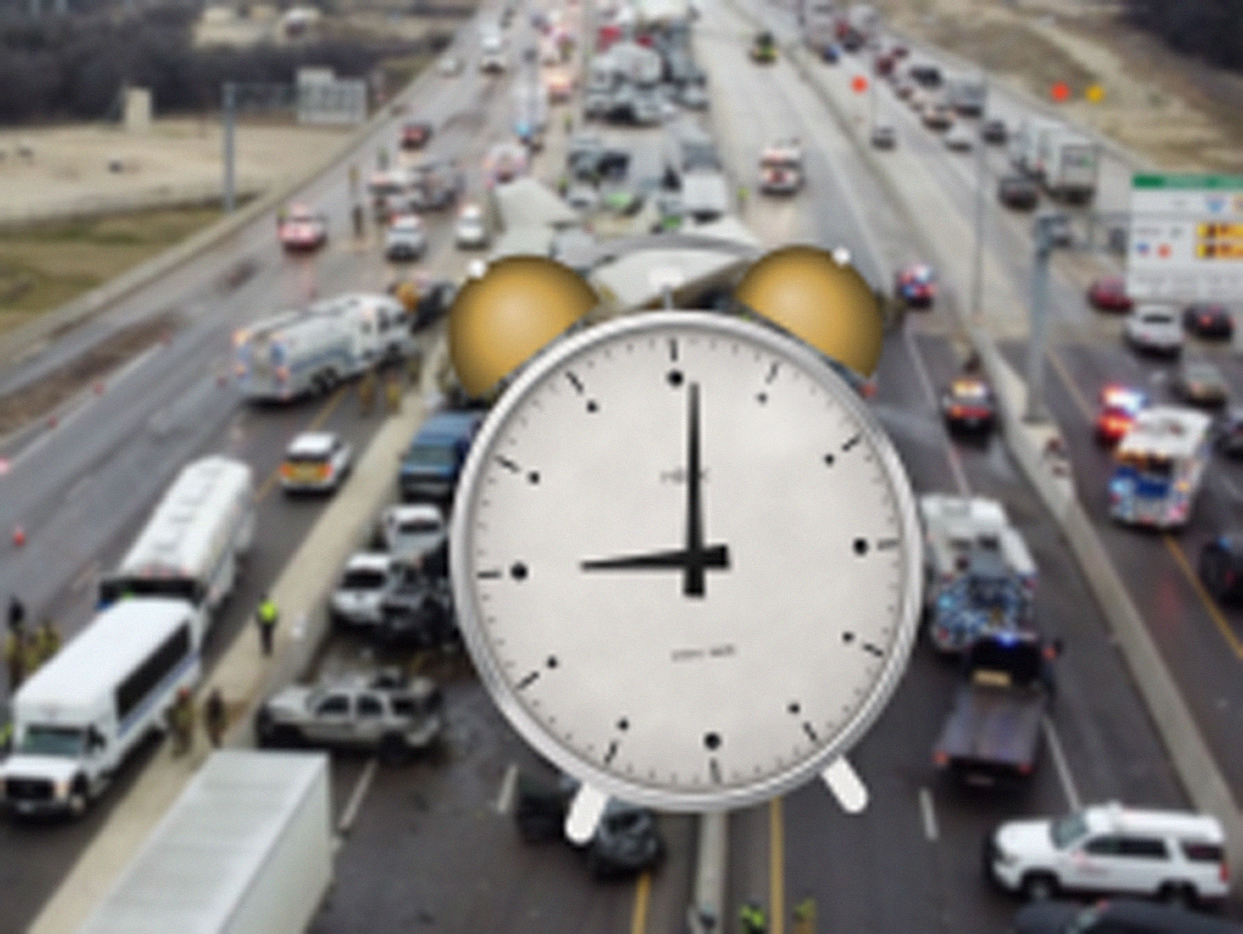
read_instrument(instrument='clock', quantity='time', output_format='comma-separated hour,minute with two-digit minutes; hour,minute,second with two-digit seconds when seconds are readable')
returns 9,01
